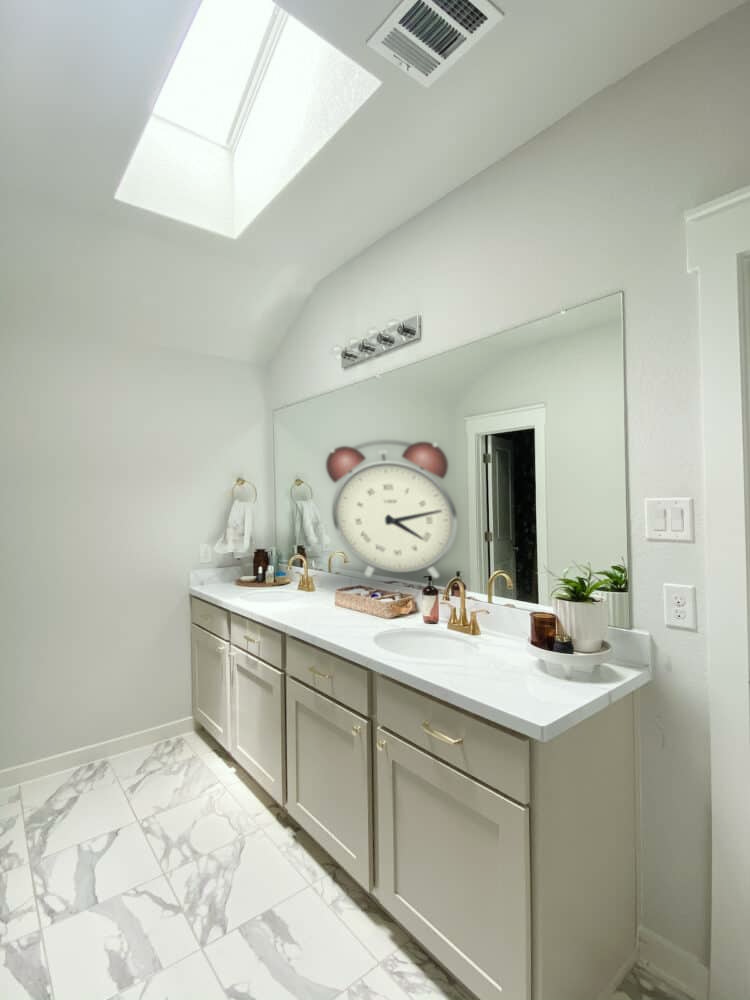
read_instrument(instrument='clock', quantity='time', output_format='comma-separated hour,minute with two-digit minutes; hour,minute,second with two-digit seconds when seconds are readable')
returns 4,13
